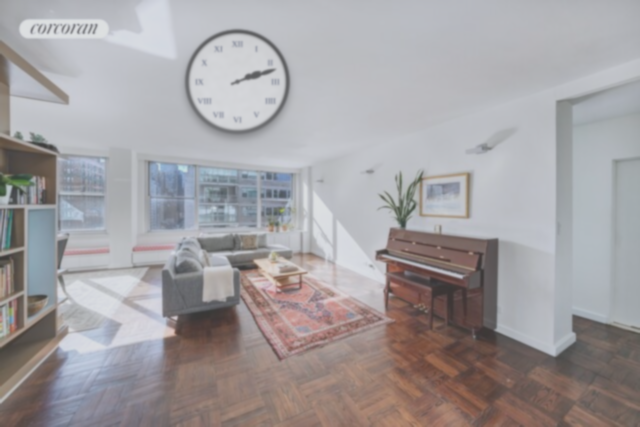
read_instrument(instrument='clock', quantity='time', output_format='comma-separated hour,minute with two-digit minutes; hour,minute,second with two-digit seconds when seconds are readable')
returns 2,12
